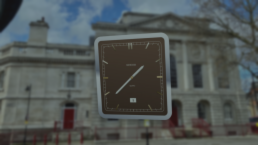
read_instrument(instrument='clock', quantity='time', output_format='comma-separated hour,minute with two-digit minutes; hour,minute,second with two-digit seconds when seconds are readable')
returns 1,38
